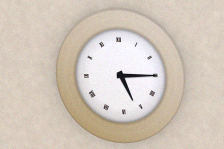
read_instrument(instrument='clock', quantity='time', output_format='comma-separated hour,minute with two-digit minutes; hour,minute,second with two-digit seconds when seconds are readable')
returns 5,15
